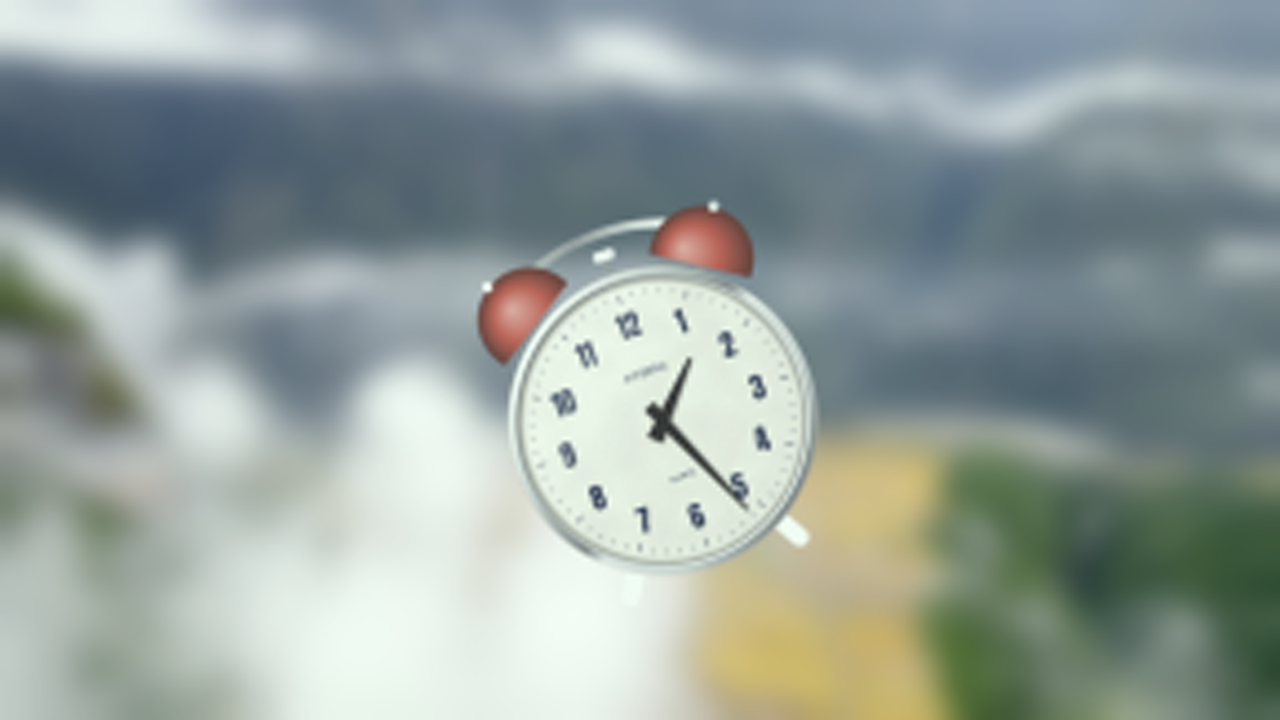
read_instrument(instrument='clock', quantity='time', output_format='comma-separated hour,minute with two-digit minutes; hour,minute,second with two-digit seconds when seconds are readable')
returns 1,26
